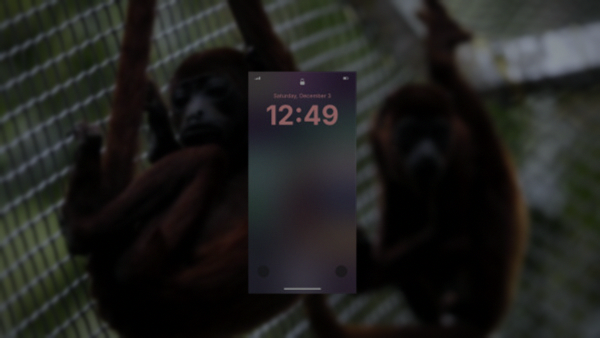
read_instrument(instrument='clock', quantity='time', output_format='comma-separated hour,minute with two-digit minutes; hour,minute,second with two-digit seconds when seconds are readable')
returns 12,49
